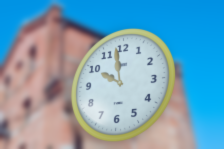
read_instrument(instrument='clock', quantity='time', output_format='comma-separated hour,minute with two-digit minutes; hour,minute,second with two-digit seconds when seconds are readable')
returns 9,58
